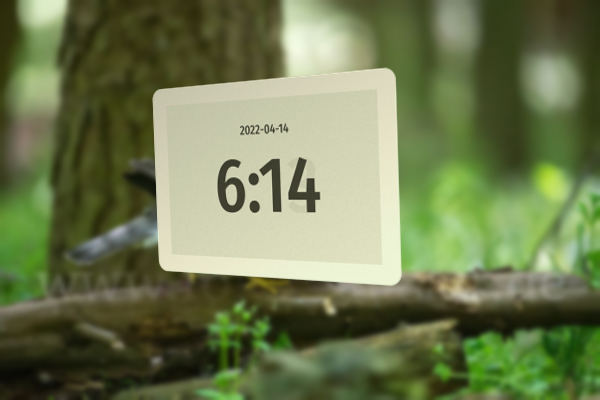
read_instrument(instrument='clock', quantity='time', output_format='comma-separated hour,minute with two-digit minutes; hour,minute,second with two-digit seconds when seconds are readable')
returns 6,14
